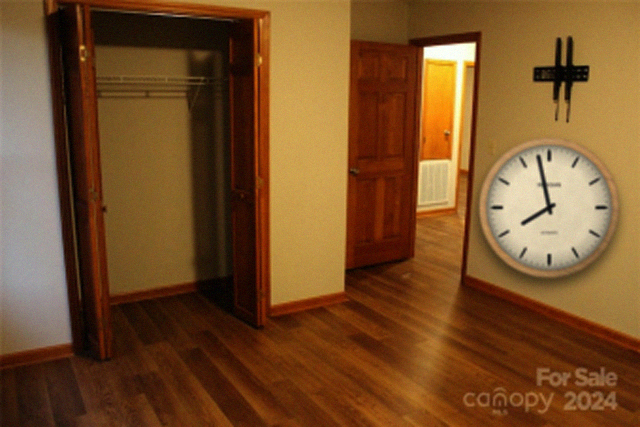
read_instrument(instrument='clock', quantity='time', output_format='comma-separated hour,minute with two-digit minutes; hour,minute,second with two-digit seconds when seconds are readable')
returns 7,58
